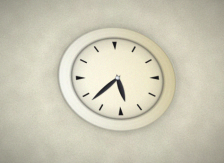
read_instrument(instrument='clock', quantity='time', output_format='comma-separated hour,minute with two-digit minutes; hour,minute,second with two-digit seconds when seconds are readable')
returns 5,38
